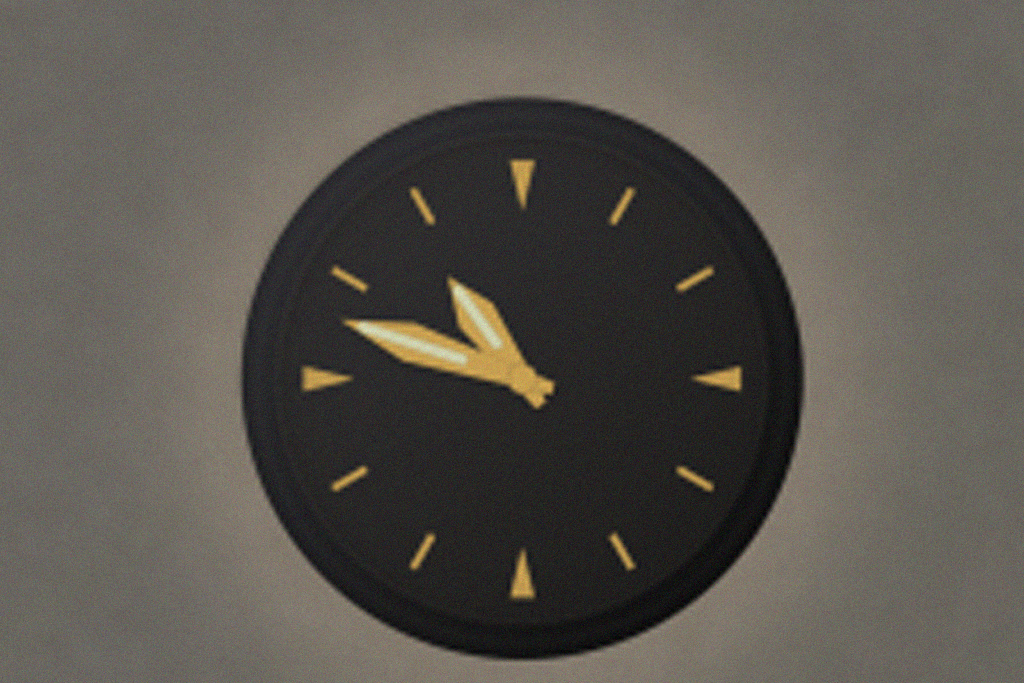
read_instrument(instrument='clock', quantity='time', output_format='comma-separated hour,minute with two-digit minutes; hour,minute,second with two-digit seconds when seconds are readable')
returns 10,48
